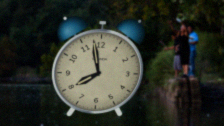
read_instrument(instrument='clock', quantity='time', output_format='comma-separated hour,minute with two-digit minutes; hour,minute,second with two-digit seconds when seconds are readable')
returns 7,58
